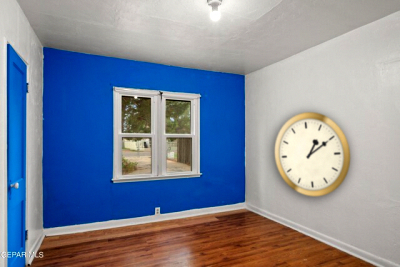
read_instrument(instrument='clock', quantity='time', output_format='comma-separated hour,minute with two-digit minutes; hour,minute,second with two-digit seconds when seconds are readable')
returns 1,10
